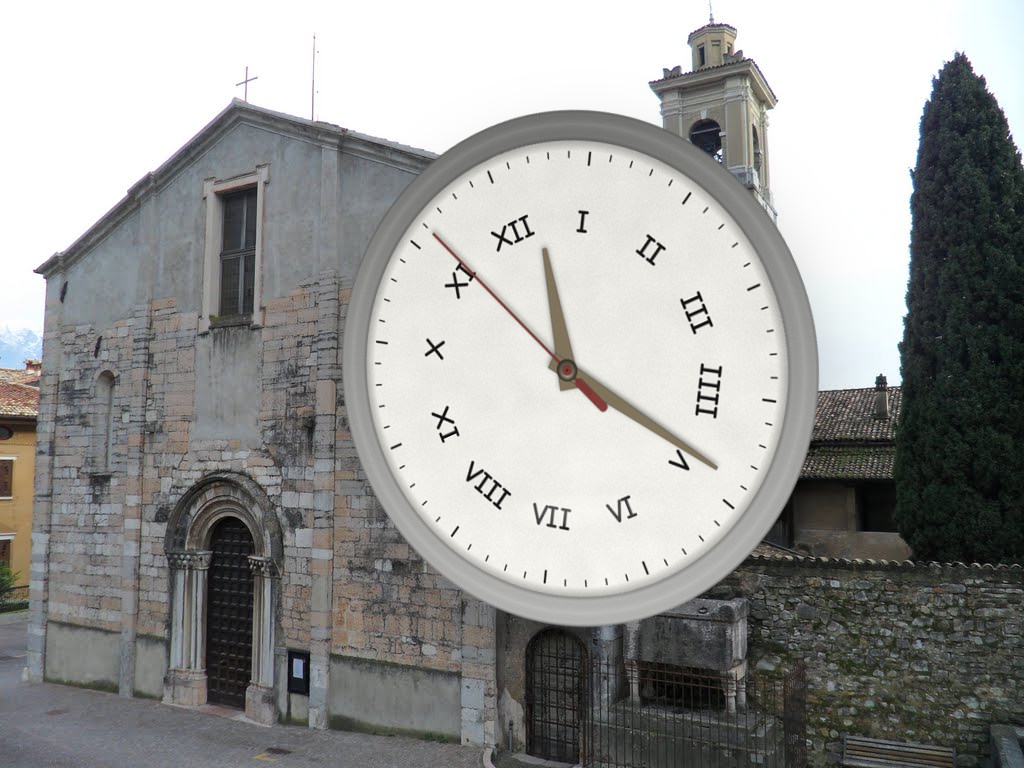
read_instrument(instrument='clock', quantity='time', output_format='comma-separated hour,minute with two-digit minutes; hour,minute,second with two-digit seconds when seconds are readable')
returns 12,23,56
